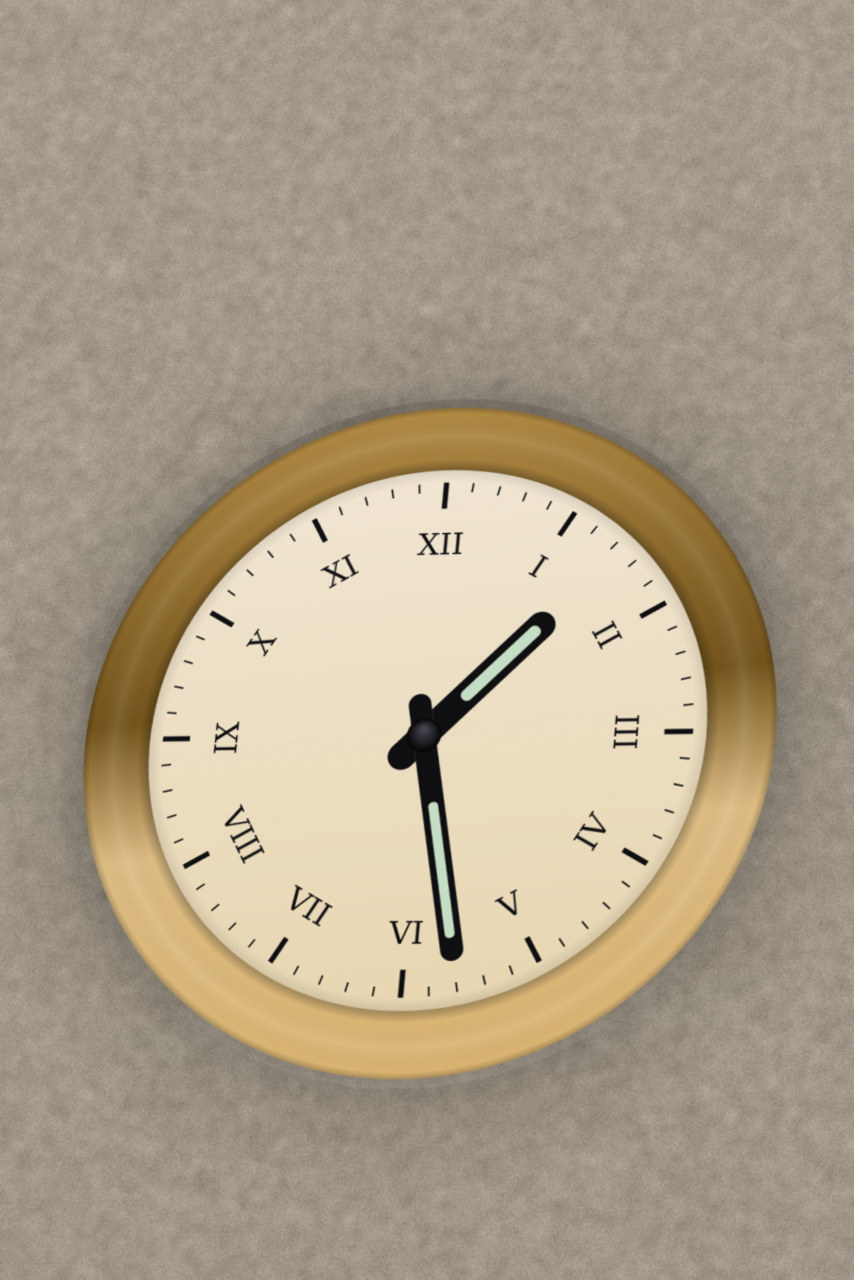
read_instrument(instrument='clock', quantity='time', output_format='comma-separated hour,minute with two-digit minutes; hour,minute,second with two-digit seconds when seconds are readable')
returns 1,28
